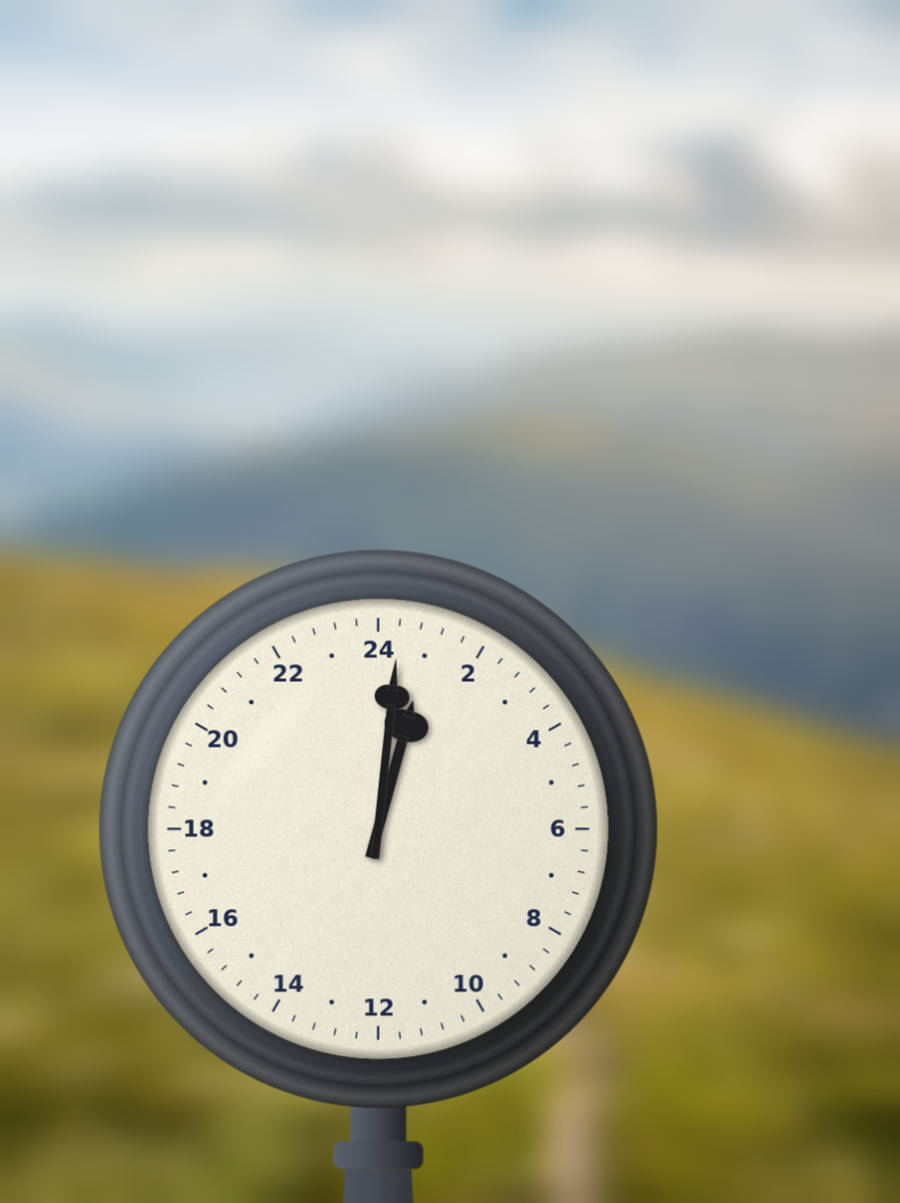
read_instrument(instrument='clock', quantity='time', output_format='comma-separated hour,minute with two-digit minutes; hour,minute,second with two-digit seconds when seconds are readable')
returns 1,01
